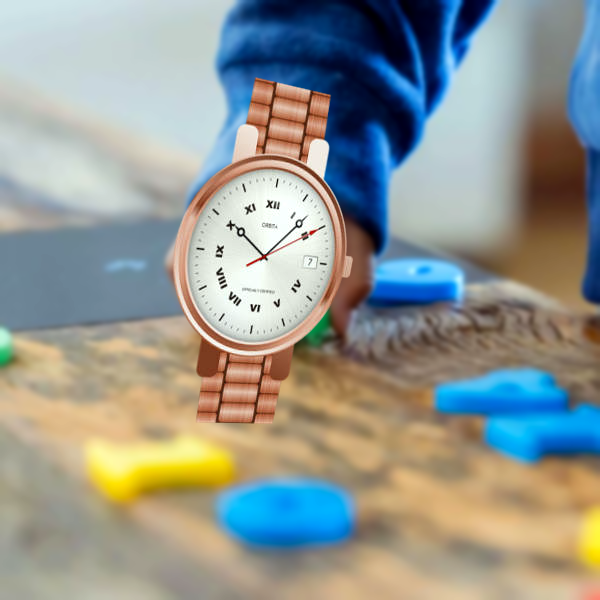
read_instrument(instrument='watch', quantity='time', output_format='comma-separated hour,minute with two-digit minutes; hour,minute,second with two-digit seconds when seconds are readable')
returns 10,07,10
